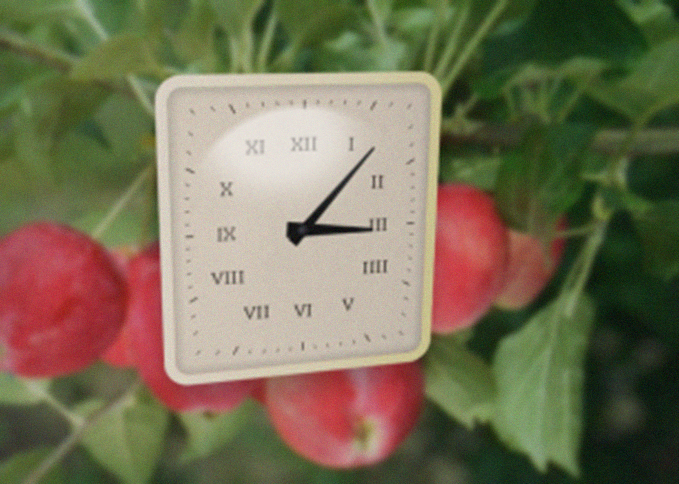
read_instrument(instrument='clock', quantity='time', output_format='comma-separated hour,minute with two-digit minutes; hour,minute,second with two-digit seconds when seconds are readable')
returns 3,07
